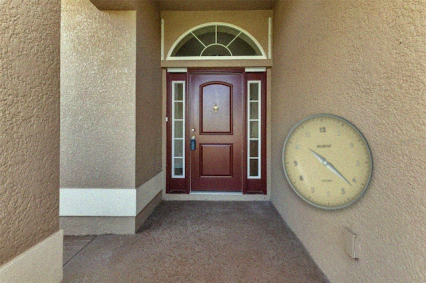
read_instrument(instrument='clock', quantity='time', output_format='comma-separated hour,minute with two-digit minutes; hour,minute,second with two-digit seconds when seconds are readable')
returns 10,22
